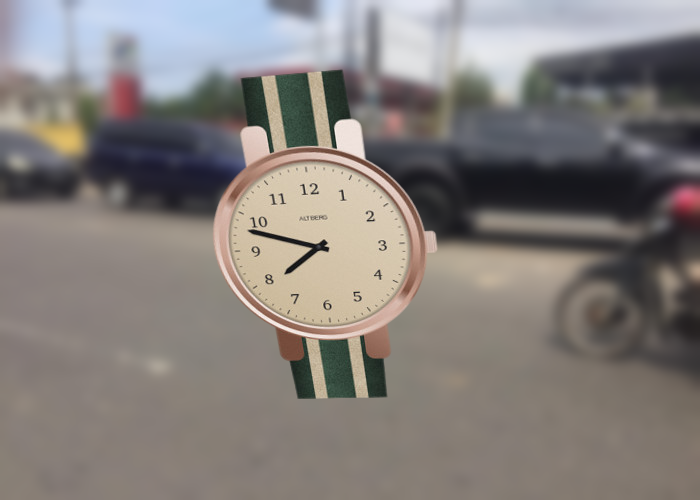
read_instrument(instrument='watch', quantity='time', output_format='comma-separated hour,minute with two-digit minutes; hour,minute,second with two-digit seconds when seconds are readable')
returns 7,48
